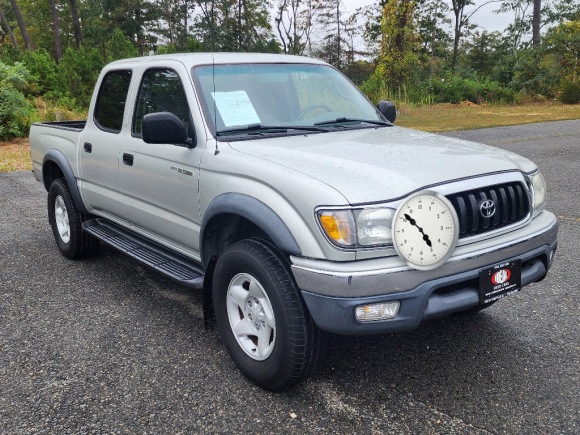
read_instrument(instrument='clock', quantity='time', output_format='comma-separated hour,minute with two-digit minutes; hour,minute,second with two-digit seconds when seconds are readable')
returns 4,52
